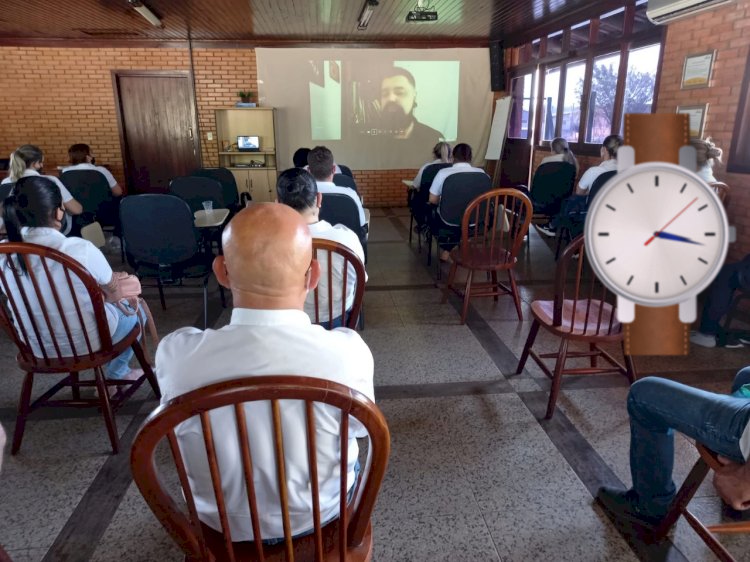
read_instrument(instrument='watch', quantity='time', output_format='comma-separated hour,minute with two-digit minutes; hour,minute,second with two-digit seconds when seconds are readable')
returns 3,17,08
